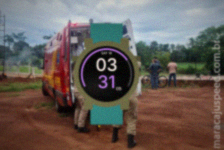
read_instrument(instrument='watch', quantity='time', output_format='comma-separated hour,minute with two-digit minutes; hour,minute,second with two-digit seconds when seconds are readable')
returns 3,31
